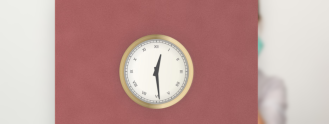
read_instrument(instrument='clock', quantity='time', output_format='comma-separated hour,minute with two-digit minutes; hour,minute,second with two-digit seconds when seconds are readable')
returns 12,29
